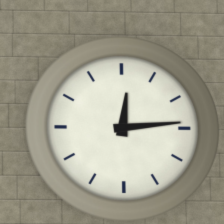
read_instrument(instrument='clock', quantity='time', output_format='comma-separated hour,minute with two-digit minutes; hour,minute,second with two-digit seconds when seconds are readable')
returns 12,14
